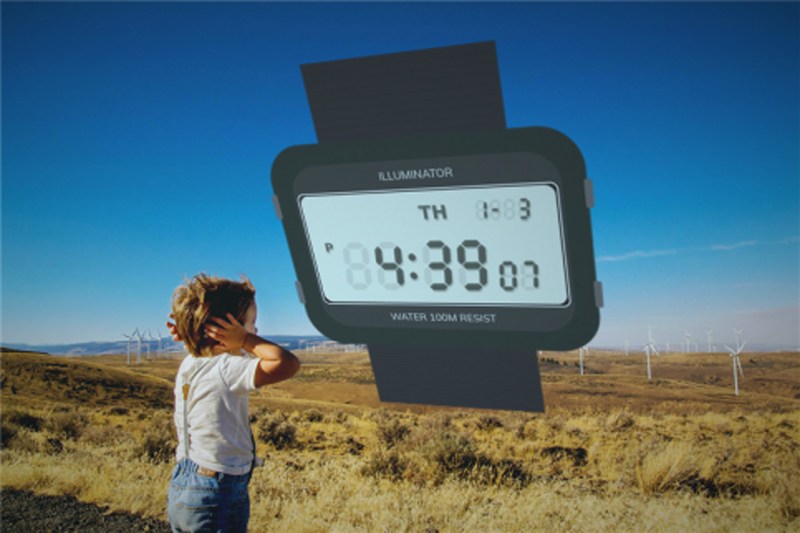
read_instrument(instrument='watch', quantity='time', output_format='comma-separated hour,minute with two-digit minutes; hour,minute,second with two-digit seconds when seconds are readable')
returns 4,39,07
